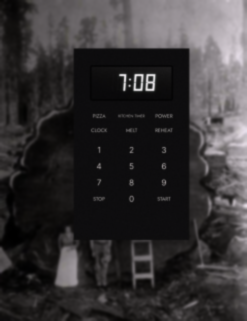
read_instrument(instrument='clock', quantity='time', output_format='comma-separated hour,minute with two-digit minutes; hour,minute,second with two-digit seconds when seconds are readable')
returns 7,08
